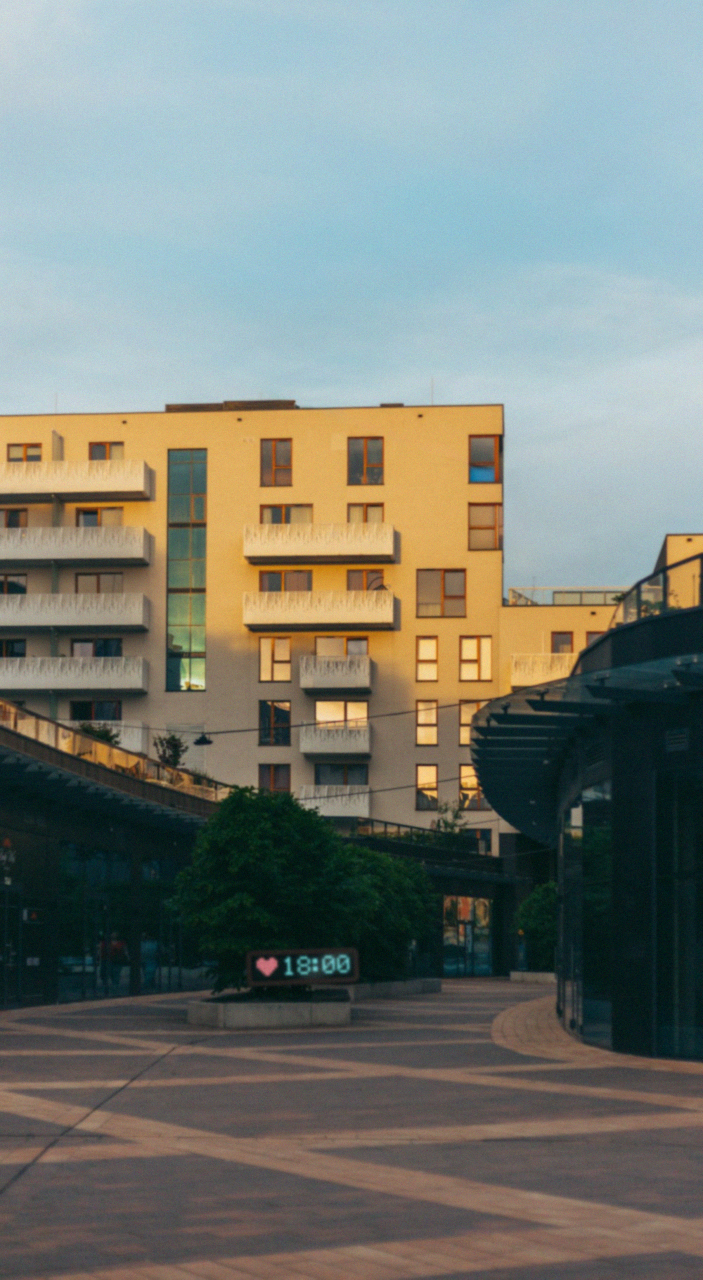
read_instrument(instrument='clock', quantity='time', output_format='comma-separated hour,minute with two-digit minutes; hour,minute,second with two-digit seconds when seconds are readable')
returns 18,00
